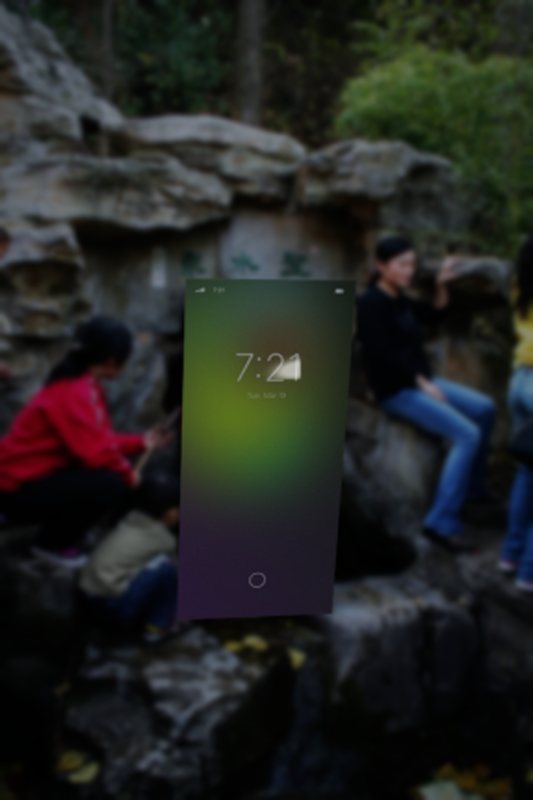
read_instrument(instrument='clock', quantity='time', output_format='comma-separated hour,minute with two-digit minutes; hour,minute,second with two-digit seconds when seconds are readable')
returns 7,21
